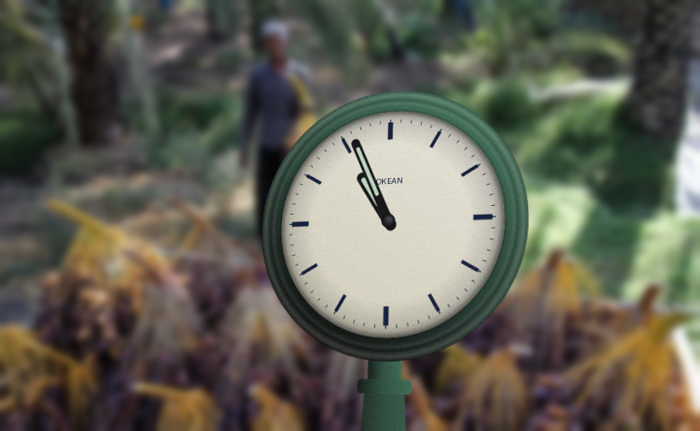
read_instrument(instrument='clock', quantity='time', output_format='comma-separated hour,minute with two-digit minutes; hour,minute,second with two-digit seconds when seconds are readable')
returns 10,56
